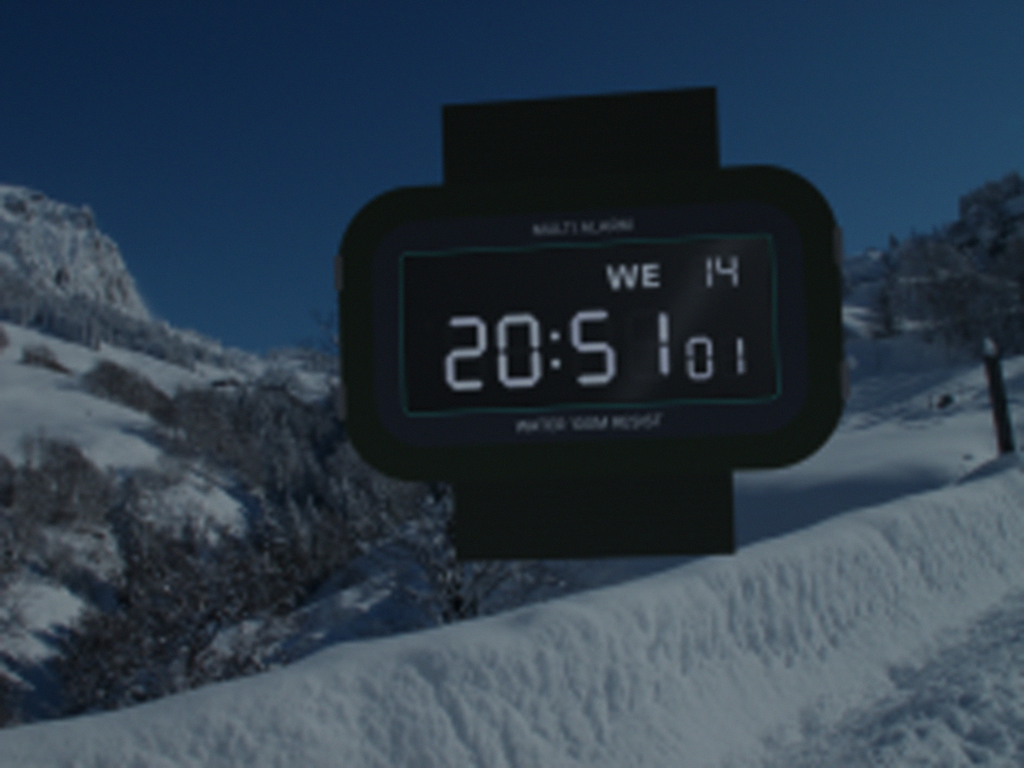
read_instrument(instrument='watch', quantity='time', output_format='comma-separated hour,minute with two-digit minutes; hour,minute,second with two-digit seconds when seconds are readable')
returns 20,51,01
